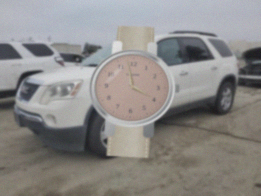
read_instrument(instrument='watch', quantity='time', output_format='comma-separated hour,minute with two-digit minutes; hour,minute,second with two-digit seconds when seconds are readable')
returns 3,58
